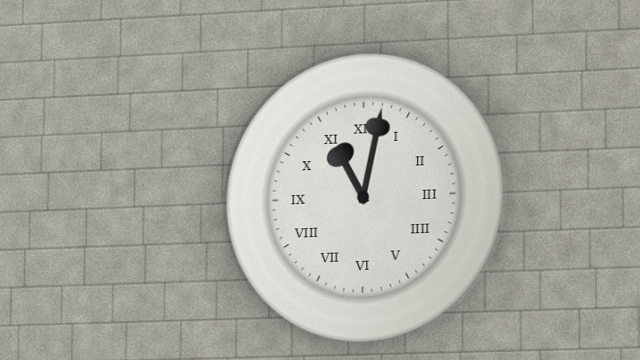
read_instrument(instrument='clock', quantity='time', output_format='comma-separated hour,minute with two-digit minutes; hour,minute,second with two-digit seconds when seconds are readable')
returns 11,02
